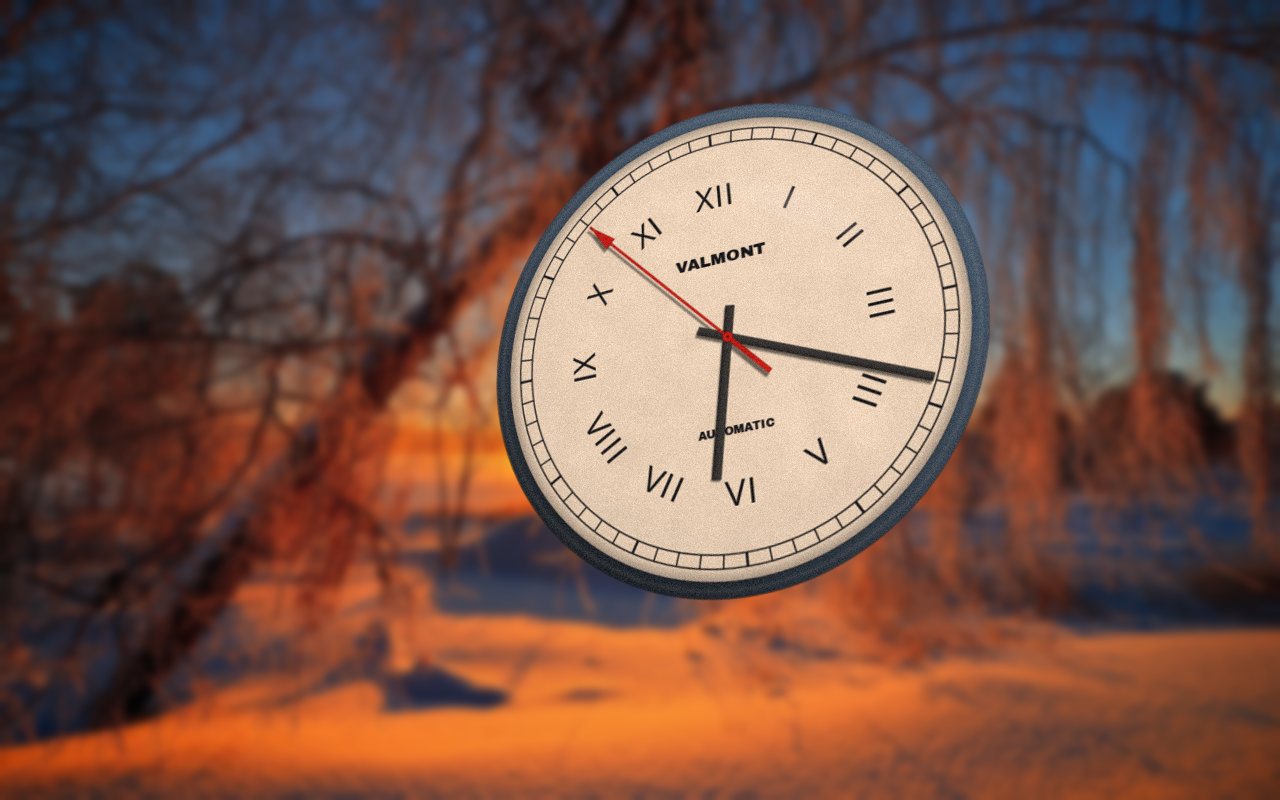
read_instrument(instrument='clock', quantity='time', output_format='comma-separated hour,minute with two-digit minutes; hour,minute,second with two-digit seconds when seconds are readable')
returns 6,18,53
